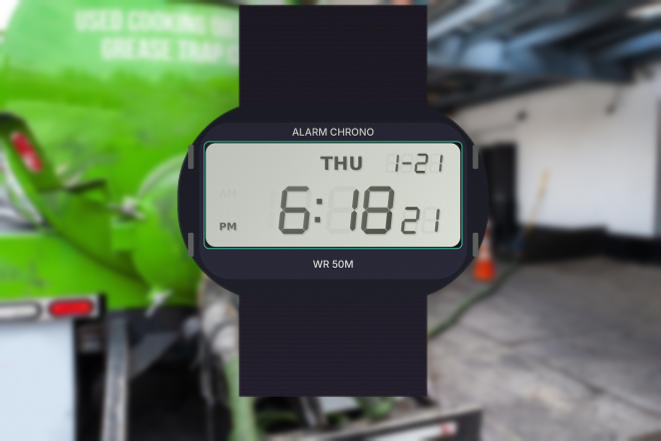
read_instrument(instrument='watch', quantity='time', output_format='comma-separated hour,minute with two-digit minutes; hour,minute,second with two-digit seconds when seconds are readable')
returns 6,18,21
